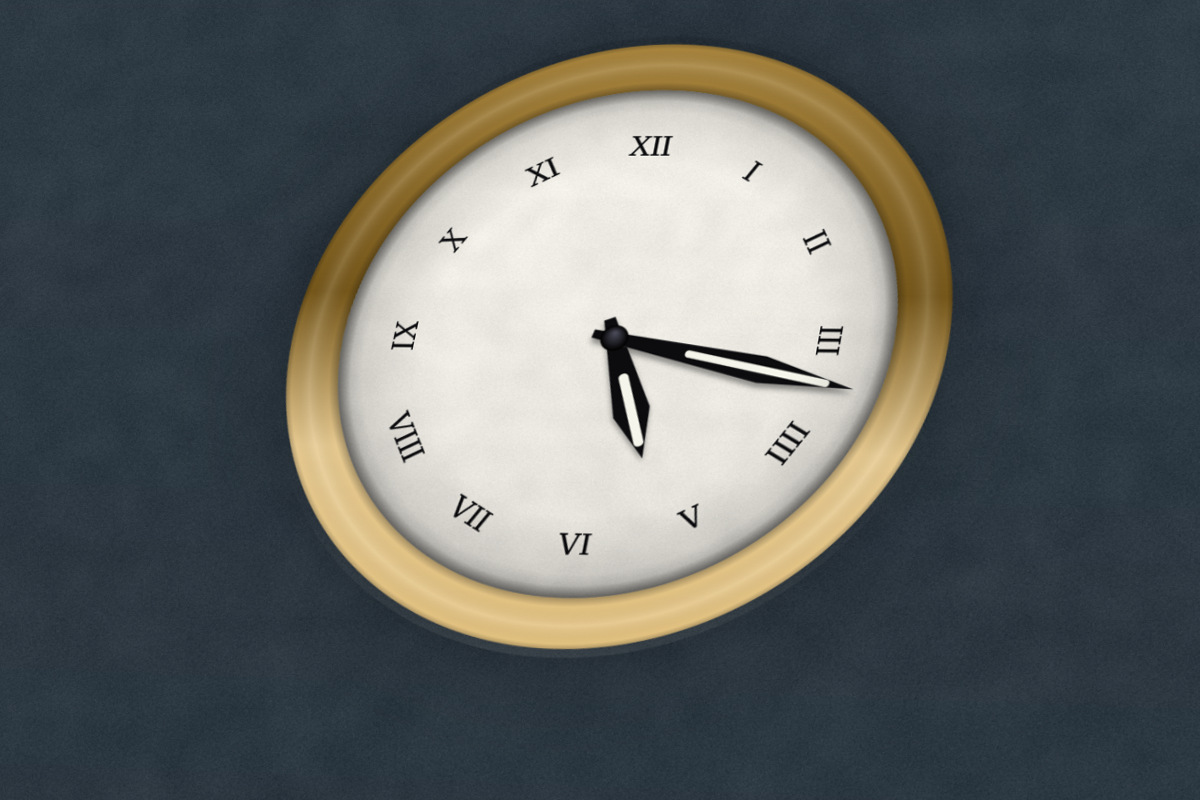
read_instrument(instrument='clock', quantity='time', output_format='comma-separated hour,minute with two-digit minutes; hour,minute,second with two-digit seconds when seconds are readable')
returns 5,17
